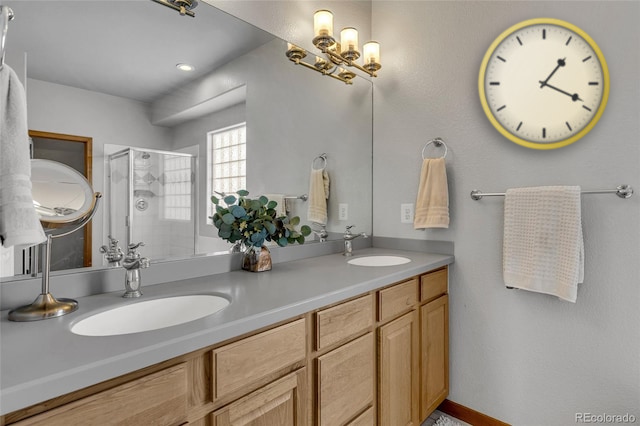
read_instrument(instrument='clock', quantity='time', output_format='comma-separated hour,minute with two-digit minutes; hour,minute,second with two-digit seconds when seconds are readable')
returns 1,19
